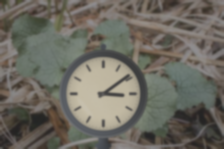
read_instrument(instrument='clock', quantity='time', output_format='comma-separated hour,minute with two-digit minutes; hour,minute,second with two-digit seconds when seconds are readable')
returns 3,09
